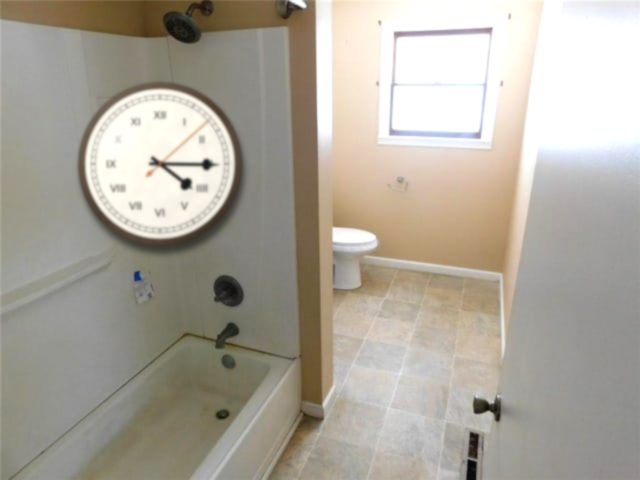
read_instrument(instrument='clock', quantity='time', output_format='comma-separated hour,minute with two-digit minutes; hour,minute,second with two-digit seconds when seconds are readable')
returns 4,15,08
